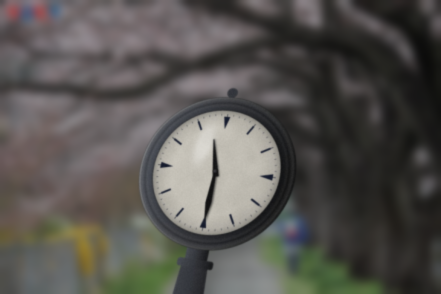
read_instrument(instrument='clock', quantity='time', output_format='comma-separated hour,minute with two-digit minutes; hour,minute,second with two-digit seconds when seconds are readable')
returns 11,30
